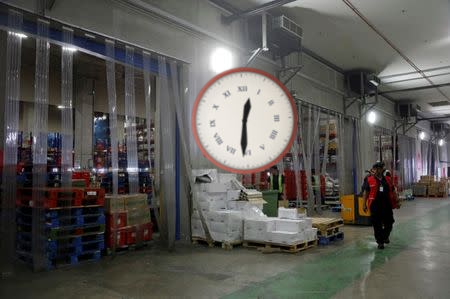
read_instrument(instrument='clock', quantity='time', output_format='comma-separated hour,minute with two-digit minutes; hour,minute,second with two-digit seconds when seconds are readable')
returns 12,31
